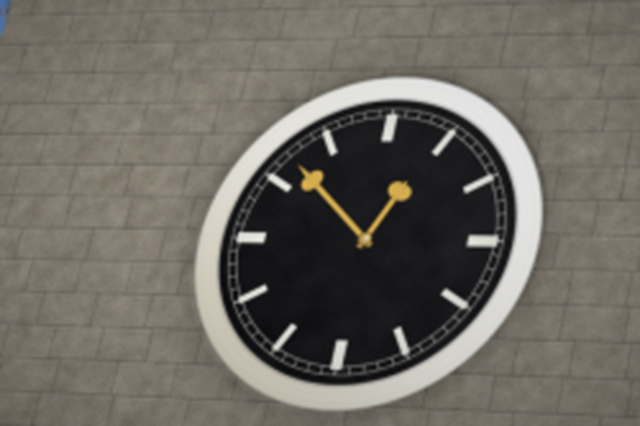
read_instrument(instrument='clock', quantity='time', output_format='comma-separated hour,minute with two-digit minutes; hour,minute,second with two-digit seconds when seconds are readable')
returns 12,52
